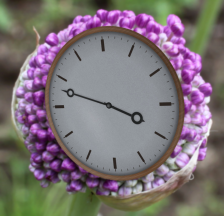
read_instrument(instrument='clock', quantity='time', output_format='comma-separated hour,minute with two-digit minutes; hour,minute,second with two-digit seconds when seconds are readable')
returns 3,48
